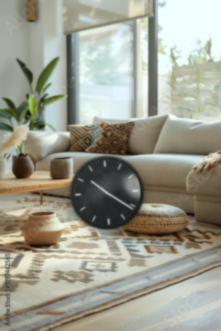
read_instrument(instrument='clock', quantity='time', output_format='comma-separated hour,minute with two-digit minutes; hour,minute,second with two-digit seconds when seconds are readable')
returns 10,21
